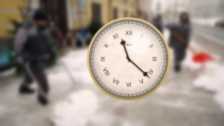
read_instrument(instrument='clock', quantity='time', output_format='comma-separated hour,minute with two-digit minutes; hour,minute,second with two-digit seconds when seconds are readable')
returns 11,22
